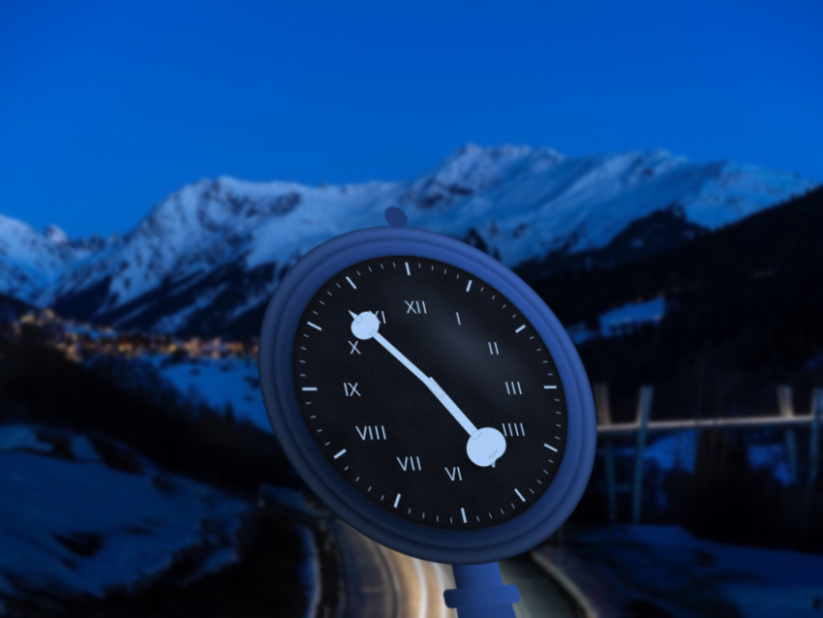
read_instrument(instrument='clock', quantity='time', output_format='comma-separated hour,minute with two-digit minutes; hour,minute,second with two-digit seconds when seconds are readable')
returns 4,53
